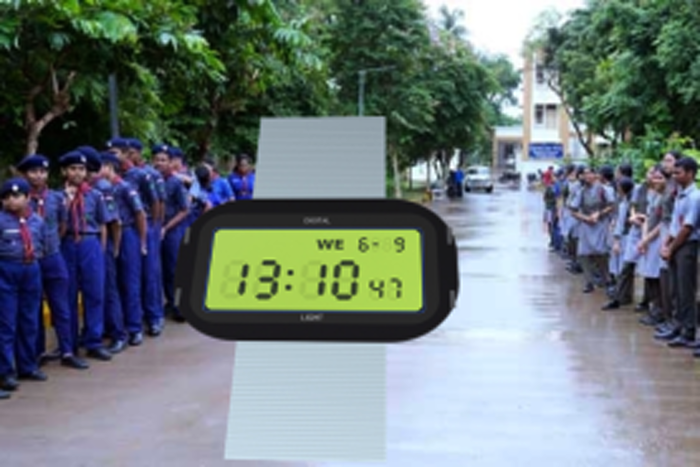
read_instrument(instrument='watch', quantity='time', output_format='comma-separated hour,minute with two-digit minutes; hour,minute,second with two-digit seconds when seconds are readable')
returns 13,10,47
